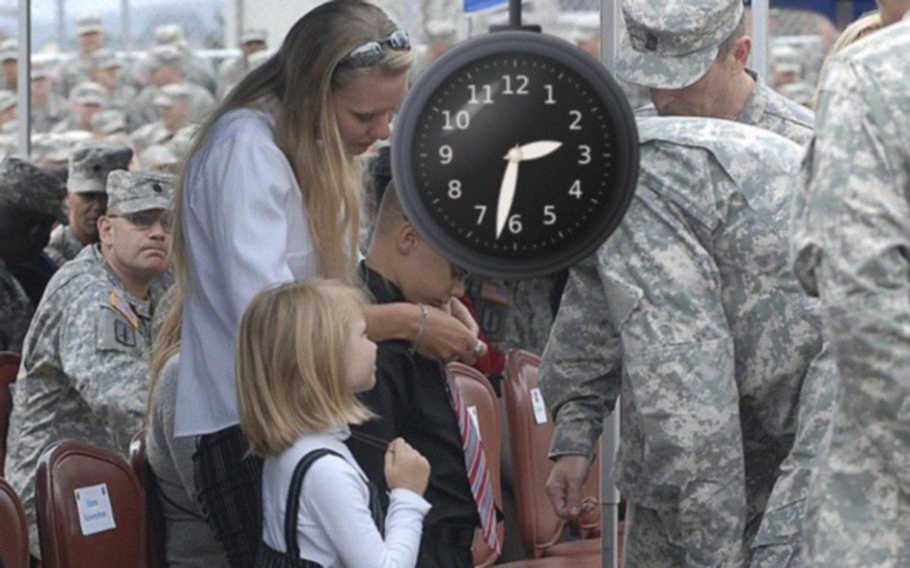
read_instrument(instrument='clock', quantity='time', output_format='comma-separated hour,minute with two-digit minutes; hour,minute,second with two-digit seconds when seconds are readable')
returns 2,32
